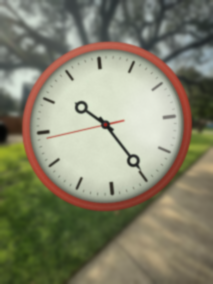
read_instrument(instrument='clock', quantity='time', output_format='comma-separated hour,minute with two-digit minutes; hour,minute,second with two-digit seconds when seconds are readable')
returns 10,24,44
